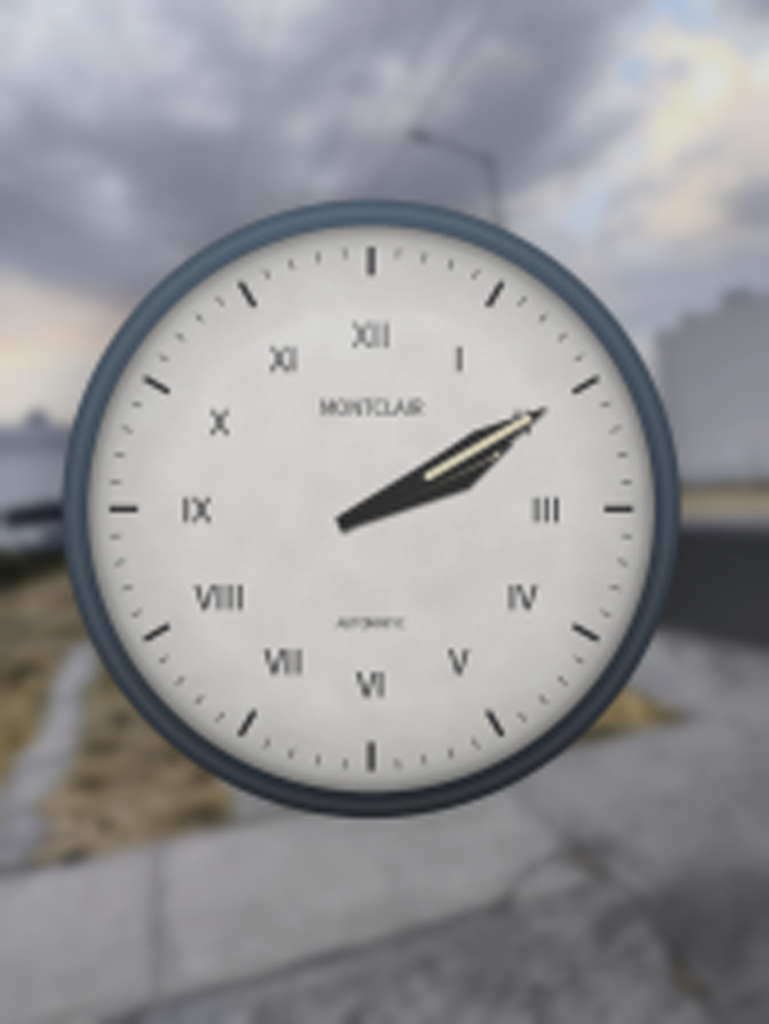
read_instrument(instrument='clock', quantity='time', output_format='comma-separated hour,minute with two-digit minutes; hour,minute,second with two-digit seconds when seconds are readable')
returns 2,10
